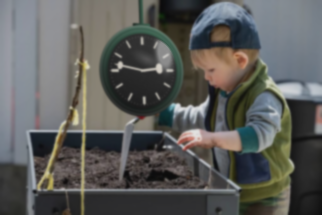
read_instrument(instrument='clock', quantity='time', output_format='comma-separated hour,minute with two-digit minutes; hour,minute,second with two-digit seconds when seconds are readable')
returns 2,47
